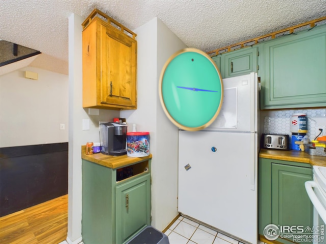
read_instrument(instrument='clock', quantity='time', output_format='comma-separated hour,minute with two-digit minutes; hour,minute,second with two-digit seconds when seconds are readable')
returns 9,16
